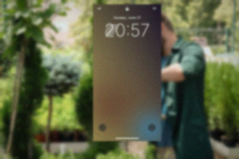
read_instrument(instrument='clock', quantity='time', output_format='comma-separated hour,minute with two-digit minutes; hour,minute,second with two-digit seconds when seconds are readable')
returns 20,57
